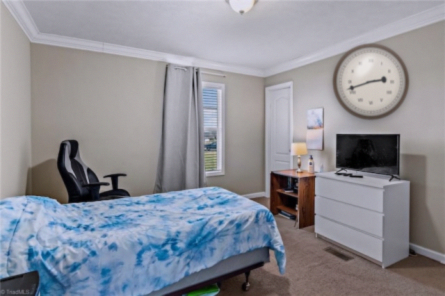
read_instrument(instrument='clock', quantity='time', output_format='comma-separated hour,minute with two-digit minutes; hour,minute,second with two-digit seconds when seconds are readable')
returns 2,42
